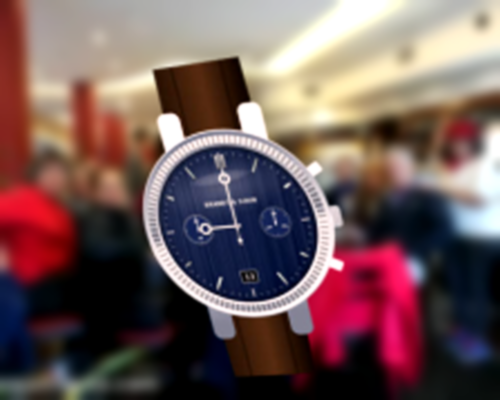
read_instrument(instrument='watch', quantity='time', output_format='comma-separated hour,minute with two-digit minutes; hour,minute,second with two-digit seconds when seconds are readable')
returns 9,00
